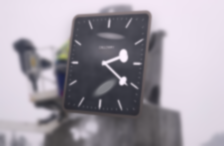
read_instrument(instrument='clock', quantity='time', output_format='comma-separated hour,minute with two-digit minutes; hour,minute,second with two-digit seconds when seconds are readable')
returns 2,21
